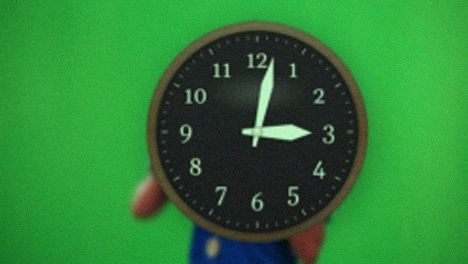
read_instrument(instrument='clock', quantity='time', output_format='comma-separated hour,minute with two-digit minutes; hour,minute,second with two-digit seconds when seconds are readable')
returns 3,02
